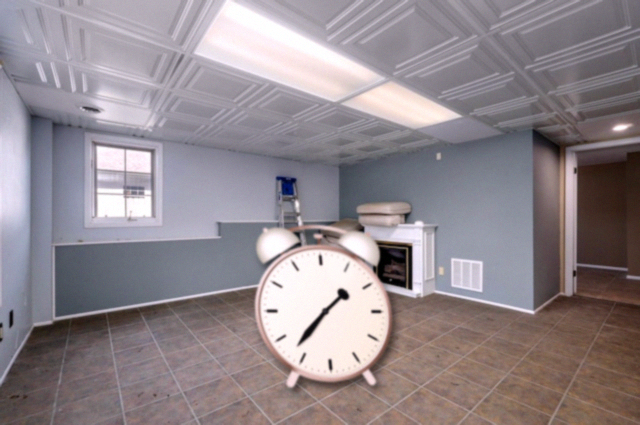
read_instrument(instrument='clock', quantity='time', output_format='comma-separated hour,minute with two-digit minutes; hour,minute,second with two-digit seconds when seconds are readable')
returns 1,37
